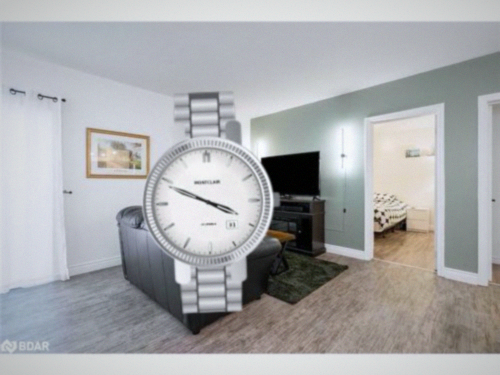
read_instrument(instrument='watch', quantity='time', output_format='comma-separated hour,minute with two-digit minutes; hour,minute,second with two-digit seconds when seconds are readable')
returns 3,49
